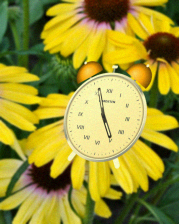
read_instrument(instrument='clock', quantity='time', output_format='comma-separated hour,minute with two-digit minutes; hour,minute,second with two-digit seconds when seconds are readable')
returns 4,56
